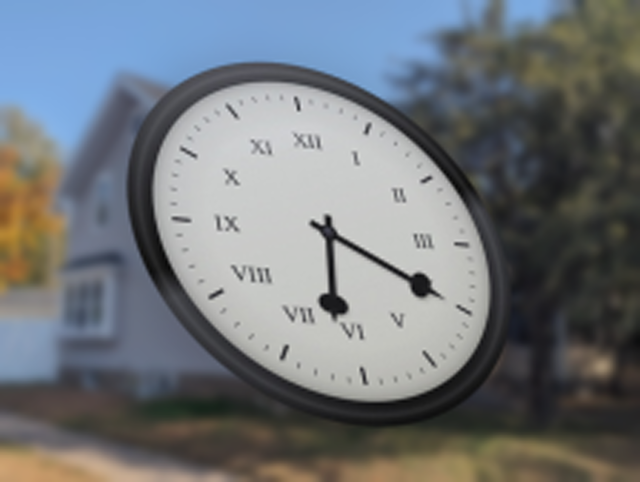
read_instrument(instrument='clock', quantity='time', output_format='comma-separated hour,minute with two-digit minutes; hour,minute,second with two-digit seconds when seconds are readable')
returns 6,20
